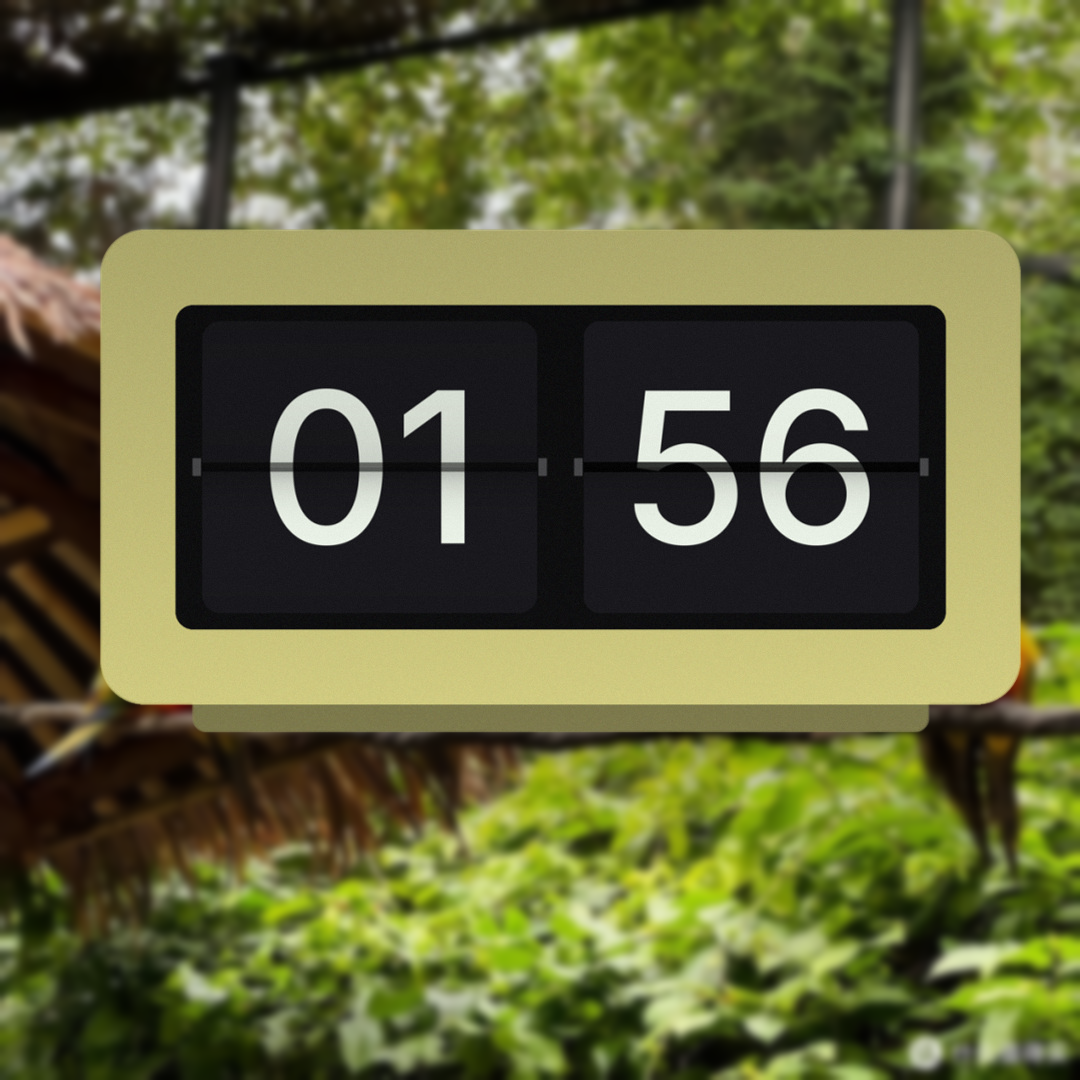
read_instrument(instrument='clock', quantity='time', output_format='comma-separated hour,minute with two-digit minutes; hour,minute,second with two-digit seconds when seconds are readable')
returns 1,56
